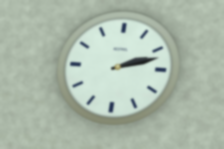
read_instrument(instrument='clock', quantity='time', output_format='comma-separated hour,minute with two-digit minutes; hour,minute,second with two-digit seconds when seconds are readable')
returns 2,12
